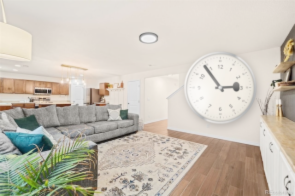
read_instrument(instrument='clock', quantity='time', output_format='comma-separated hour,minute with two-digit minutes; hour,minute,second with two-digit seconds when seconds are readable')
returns 2,54
